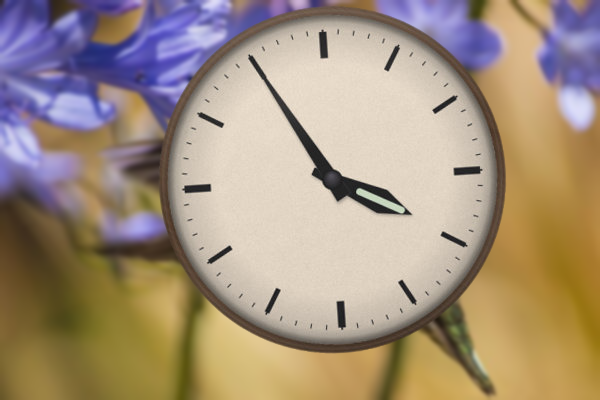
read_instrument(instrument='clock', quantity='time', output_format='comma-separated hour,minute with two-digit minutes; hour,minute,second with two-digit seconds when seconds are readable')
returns 3,55
